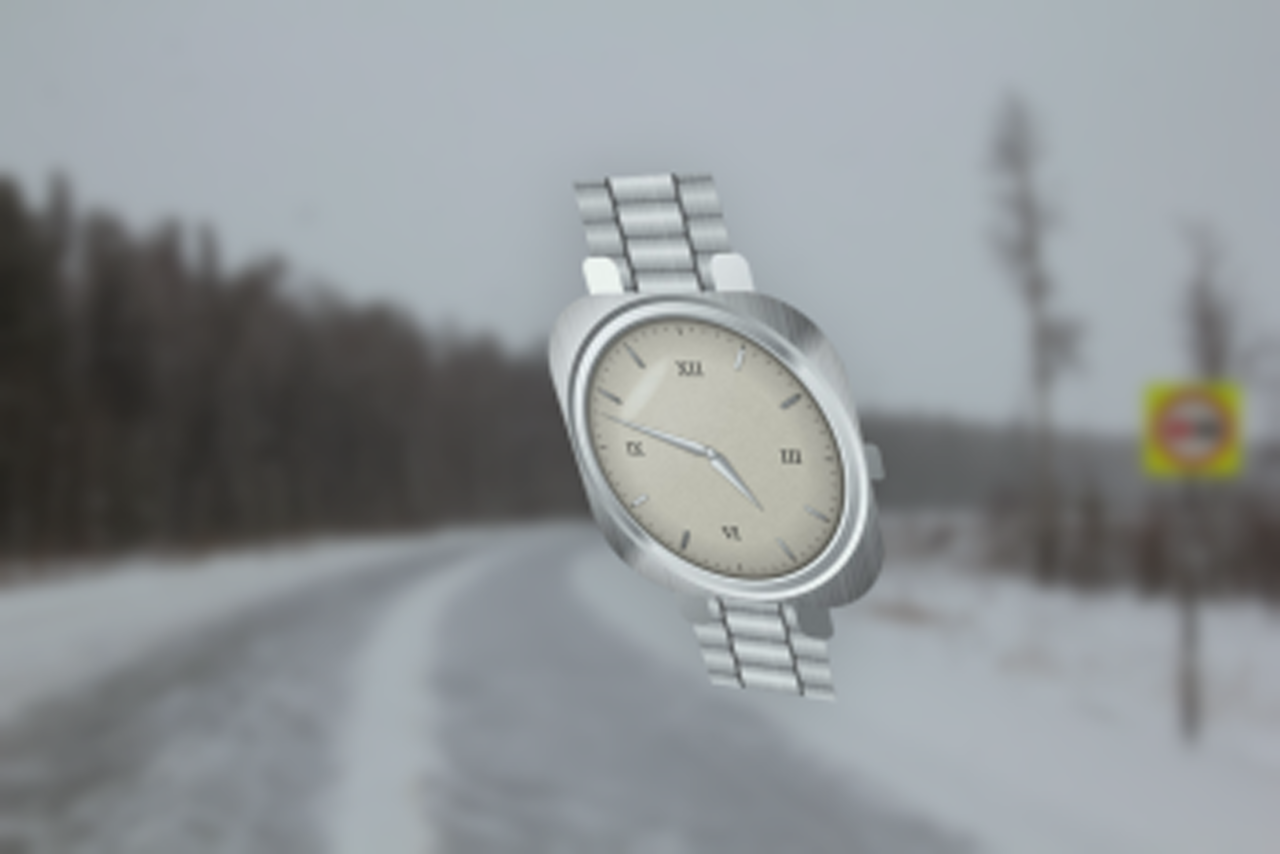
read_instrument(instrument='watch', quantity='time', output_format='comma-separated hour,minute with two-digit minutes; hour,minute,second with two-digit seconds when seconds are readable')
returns 4,48
